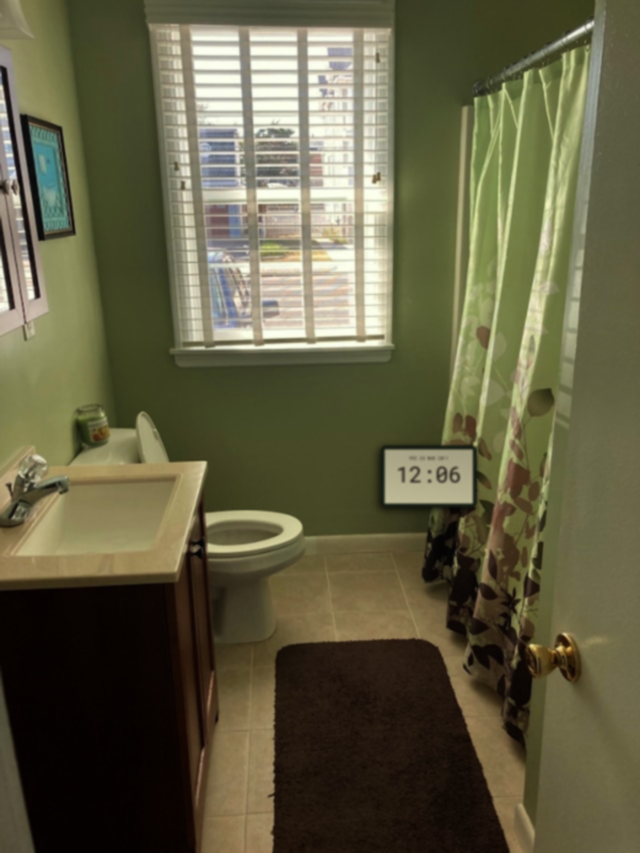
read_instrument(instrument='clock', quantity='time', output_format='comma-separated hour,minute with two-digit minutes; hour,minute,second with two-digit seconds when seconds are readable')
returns 12,06
